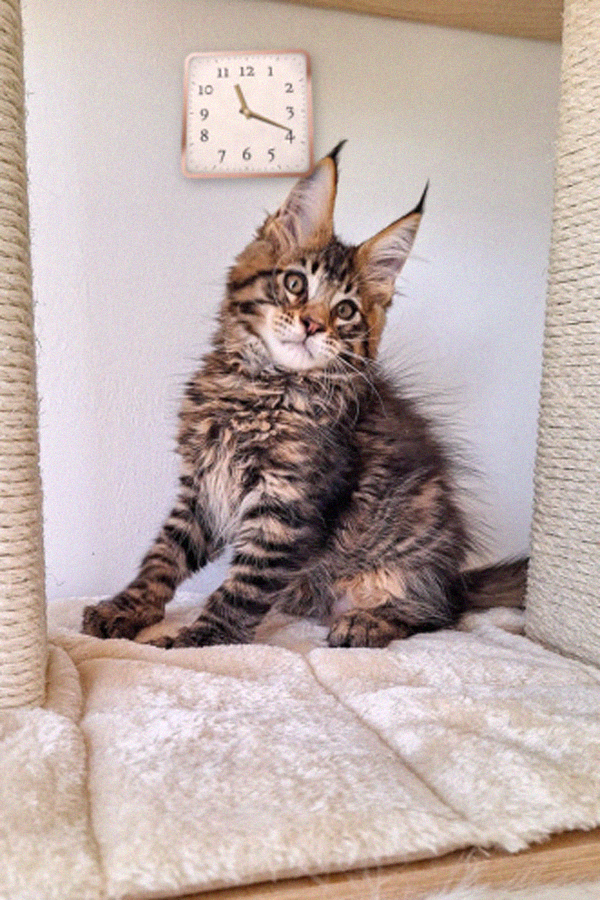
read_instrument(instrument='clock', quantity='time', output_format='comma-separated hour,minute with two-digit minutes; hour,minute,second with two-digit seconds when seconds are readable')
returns 11,19
